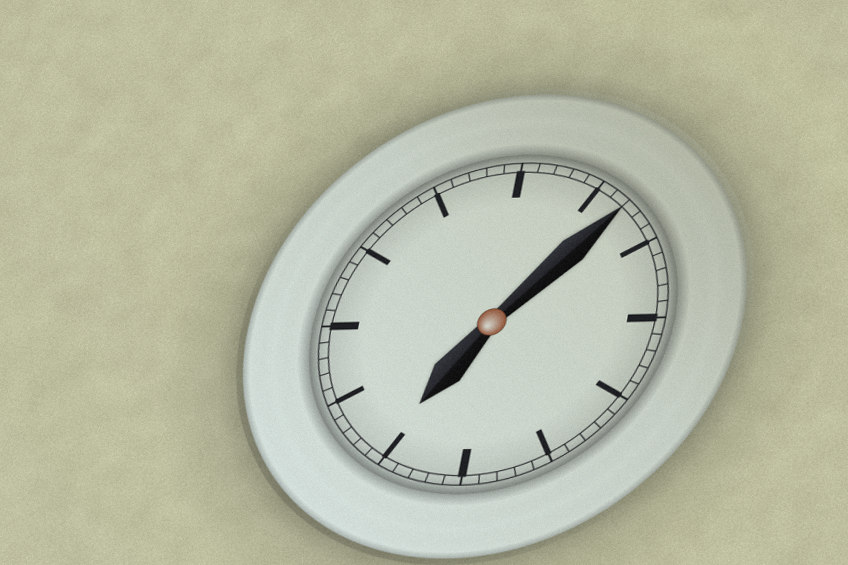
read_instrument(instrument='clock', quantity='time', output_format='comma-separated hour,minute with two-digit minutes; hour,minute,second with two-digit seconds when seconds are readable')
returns 7,07
